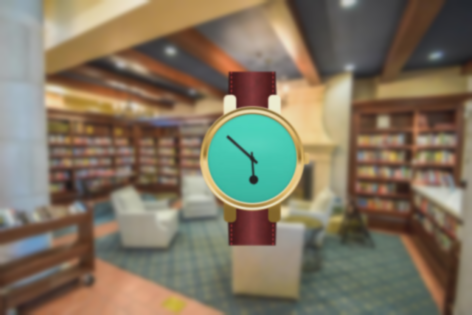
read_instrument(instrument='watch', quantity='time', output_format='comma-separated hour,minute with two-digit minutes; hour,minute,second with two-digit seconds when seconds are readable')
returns 5,52
